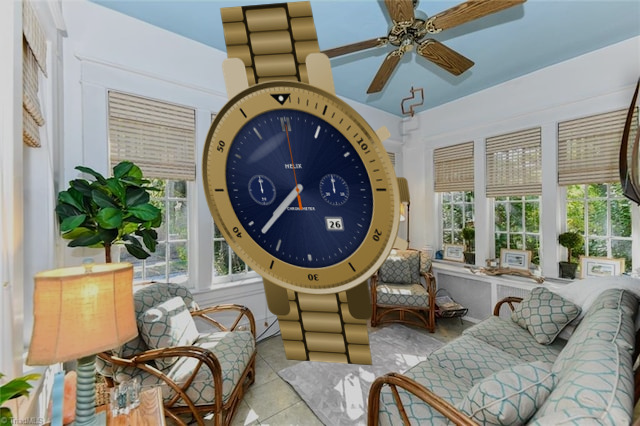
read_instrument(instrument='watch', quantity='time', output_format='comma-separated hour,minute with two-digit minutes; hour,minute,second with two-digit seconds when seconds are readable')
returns 7,38
